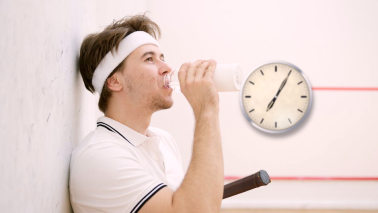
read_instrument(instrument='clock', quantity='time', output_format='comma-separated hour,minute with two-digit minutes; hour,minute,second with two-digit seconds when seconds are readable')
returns 7,05
